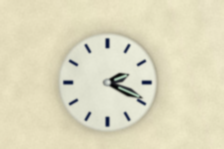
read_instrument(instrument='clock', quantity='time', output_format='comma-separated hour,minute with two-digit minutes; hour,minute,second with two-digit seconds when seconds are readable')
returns 2,19
